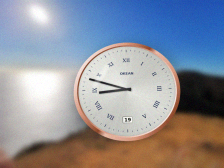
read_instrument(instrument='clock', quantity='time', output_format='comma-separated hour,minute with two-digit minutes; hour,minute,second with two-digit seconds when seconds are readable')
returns 8,48
